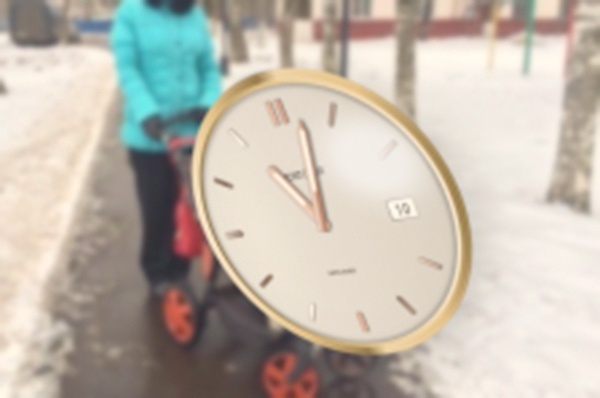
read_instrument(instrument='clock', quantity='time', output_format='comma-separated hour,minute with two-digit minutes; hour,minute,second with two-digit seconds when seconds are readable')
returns 11,02
